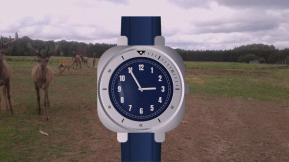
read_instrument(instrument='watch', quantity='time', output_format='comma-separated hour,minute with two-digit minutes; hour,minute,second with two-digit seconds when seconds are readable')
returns 2,55
